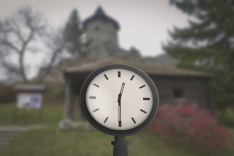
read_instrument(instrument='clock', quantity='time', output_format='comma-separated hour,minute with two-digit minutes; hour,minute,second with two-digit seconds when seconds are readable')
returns 12,30
